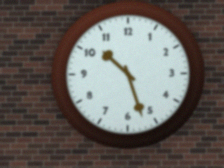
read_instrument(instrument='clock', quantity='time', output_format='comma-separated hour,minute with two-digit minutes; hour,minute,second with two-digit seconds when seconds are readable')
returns 10,27
